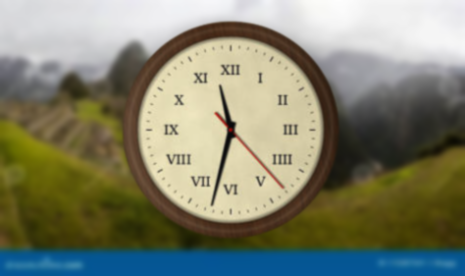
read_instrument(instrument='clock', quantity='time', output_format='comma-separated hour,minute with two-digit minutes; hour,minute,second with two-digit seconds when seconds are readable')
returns 11,32,23
